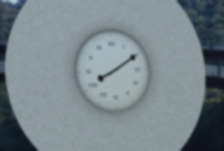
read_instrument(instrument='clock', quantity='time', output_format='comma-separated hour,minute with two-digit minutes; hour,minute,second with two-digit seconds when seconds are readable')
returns 8,10
